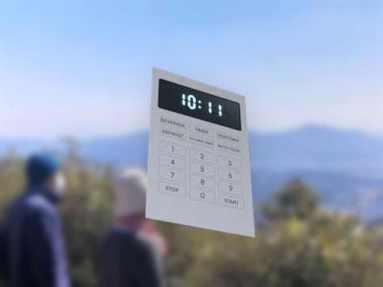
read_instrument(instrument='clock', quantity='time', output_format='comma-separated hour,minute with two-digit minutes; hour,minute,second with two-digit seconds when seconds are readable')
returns 10,11
